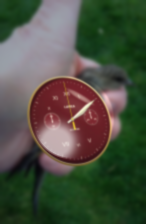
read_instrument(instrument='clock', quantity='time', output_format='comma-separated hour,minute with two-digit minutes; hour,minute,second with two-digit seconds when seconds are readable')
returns 2,10
